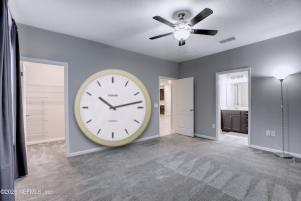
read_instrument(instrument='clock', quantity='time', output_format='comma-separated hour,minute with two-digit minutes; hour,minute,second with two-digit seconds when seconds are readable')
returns 10,13
